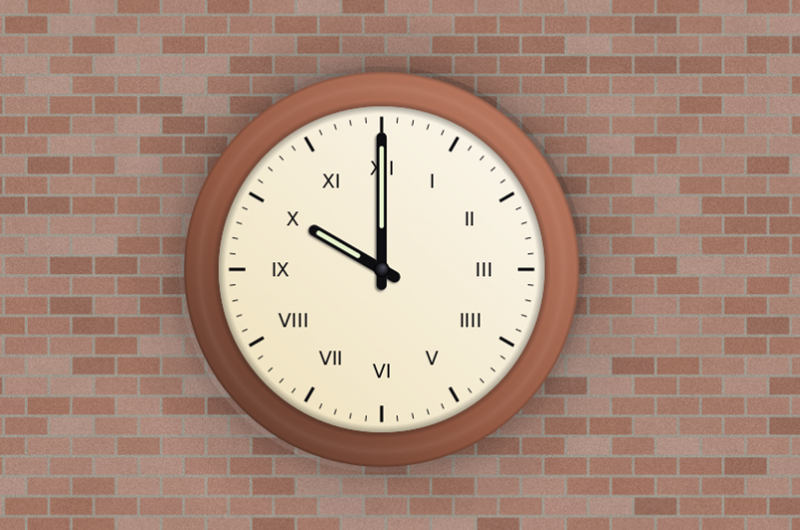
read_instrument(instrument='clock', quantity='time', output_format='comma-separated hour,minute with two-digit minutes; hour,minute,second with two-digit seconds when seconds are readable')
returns 10,00
